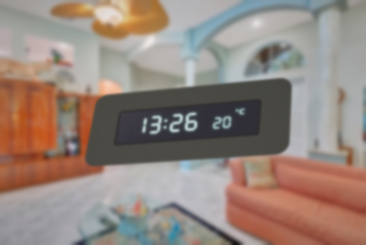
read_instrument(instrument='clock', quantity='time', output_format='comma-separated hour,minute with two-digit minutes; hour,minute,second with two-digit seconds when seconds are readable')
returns 13,26
